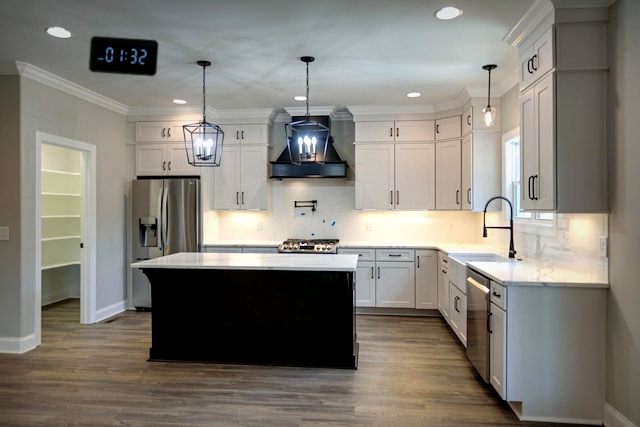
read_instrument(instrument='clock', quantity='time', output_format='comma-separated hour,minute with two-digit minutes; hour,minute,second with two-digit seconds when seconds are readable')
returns 1,32
